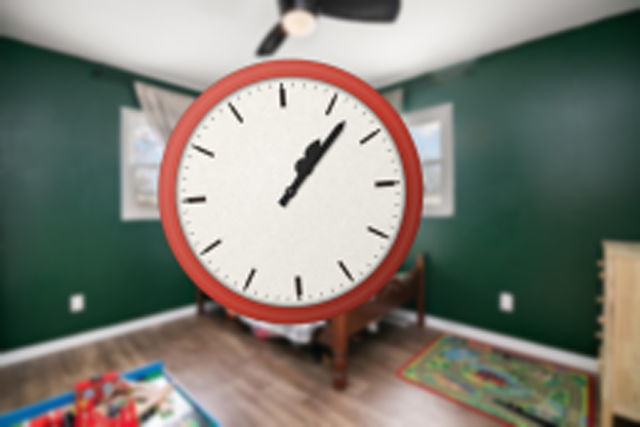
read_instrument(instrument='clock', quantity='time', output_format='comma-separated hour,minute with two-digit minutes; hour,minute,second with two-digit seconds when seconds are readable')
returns 1,07
